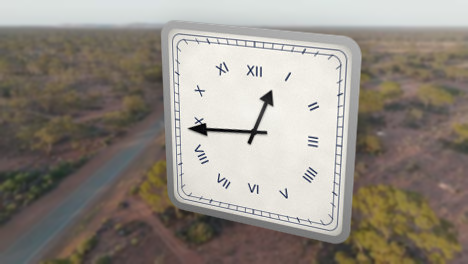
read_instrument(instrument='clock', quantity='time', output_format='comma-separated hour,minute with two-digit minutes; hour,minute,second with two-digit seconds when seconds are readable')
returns 12,44
